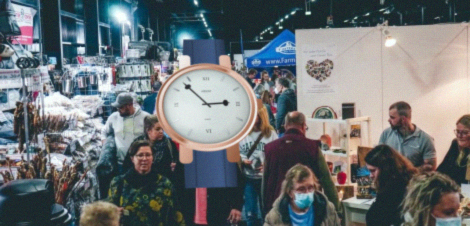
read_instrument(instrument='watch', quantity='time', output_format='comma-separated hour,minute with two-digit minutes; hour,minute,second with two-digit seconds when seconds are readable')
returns 2,53
